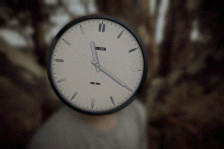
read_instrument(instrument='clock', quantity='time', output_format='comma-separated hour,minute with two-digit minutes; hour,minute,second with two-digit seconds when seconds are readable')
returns 11,20
